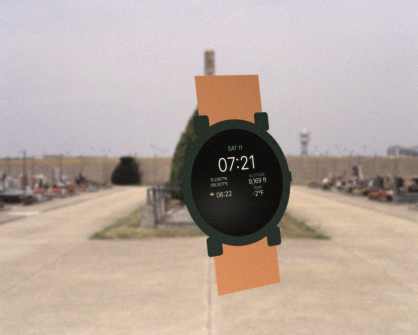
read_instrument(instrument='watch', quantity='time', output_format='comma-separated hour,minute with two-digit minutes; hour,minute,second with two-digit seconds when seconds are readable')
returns 7,21
